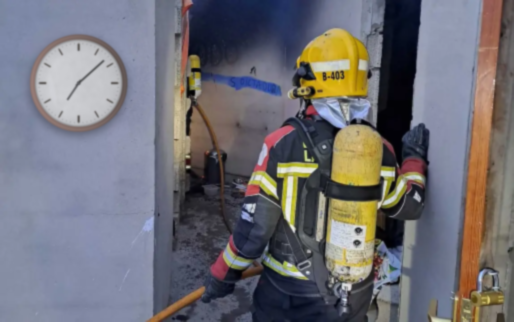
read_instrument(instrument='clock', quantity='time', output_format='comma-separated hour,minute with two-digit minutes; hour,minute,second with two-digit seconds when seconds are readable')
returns 7,08
